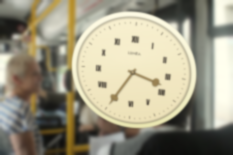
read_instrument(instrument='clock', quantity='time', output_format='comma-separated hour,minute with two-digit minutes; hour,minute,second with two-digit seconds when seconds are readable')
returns 3,35
